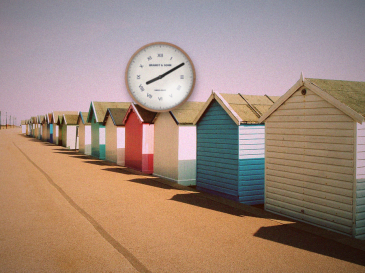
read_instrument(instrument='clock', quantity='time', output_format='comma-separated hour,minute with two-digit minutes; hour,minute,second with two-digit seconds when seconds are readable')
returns 8,10
